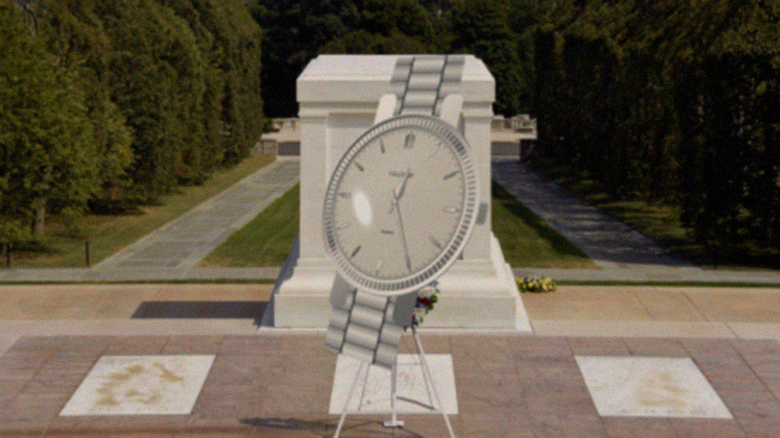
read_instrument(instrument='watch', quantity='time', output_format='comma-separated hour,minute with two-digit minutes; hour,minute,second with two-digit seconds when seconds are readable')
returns 12,25
